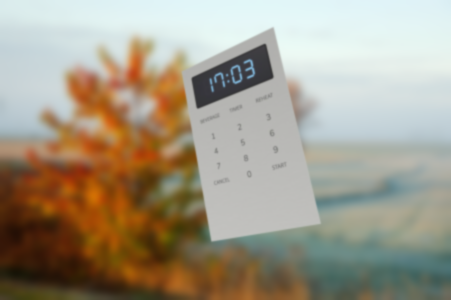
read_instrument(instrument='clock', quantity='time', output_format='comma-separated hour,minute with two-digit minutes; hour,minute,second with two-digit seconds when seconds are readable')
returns 17,03
